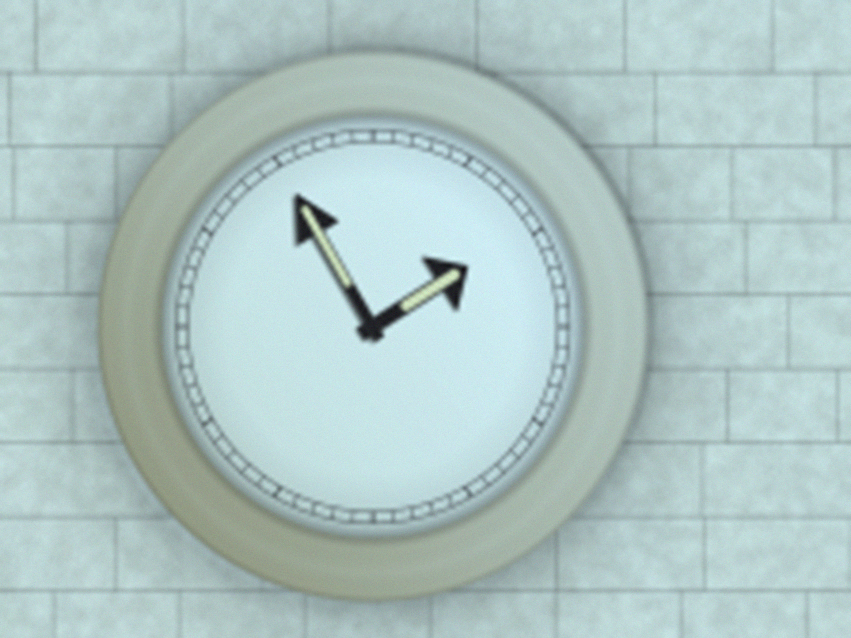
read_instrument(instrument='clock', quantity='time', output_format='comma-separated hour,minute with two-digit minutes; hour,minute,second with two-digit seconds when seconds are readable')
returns 1,55
